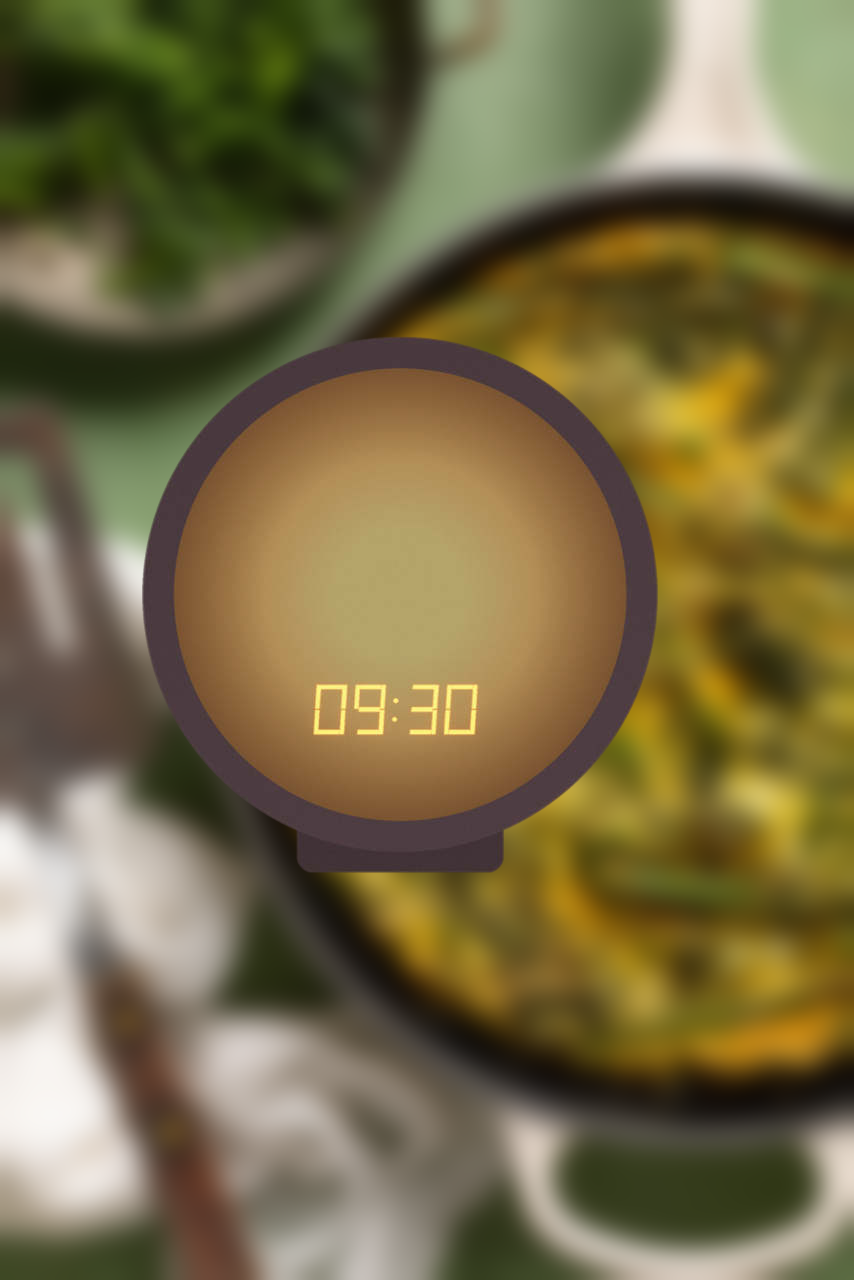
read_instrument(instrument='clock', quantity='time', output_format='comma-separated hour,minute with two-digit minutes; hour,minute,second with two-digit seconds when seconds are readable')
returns 9,30
